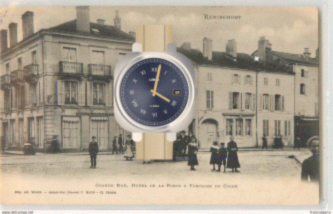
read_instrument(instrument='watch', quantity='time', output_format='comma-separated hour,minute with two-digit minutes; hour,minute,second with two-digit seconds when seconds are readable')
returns 4,02
